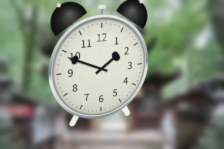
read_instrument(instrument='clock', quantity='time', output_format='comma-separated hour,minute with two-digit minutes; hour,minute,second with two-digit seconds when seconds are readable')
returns 1,49
